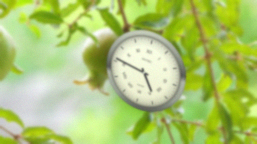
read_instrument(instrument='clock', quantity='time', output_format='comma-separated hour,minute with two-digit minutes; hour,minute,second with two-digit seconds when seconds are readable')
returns 4,46
